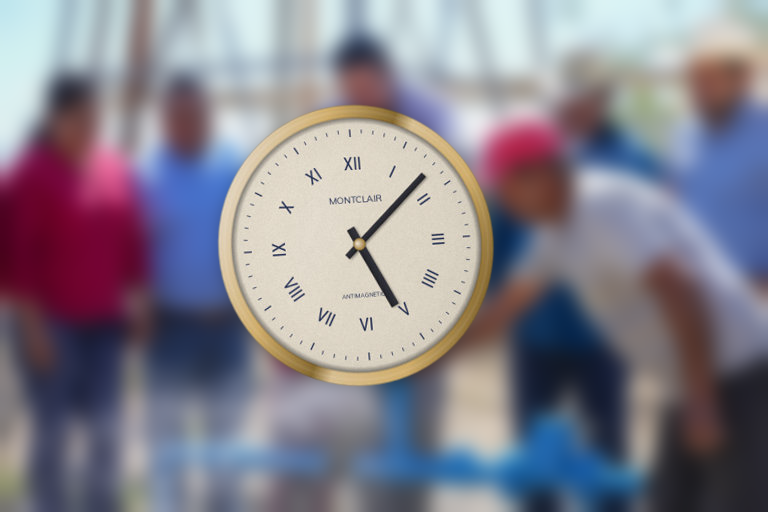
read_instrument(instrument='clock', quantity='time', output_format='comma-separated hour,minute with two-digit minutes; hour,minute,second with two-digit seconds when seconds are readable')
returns 5,08
